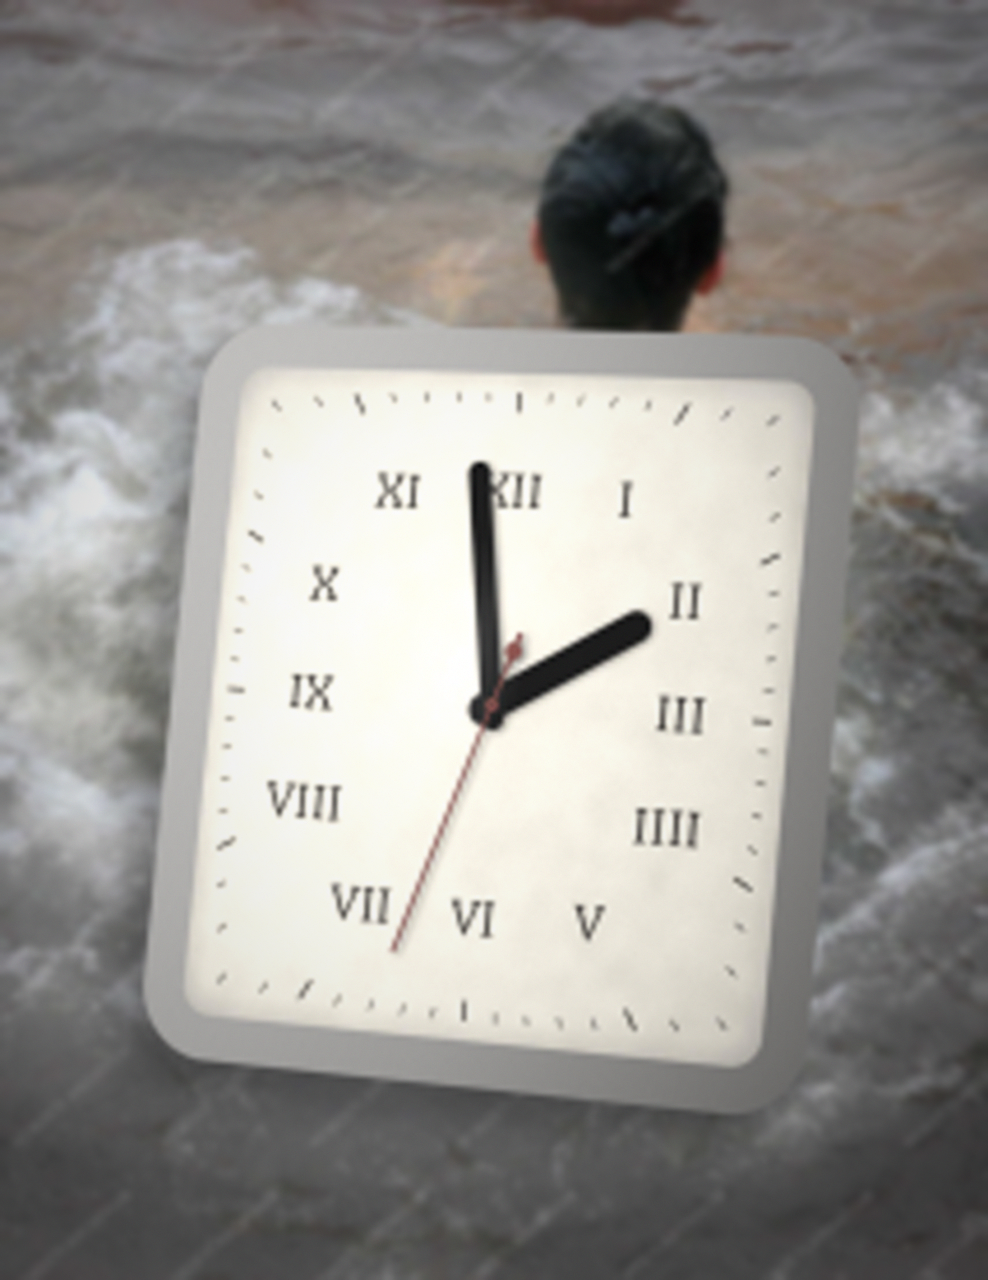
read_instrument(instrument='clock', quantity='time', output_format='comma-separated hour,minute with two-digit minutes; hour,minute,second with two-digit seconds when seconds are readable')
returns 1,58,33
